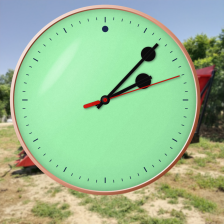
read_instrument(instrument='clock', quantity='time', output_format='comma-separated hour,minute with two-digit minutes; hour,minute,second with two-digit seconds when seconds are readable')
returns 2,07,12
